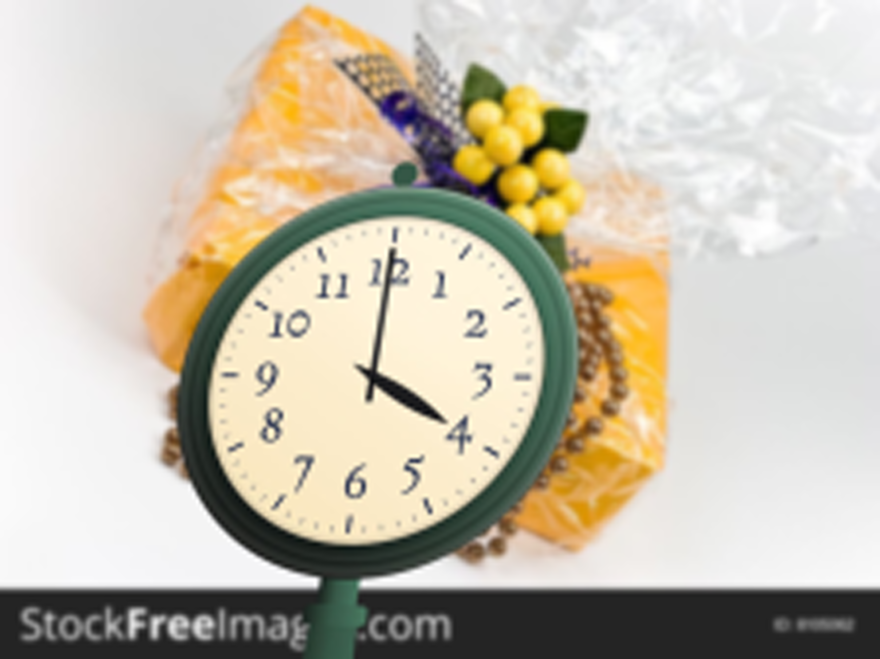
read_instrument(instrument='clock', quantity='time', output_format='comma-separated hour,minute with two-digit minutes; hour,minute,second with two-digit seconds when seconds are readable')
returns 4,00
